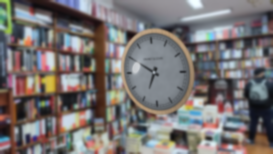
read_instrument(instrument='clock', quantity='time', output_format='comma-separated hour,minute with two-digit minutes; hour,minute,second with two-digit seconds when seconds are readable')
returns 6,50
